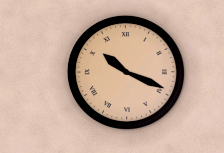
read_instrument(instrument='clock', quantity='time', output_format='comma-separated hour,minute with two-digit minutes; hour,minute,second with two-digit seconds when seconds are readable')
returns 10,19
